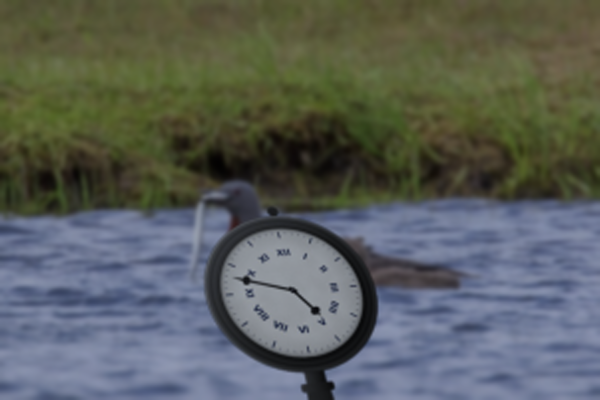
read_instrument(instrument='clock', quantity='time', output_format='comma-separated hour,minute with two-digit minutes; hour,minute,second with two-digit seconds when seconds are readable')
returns 4,48
